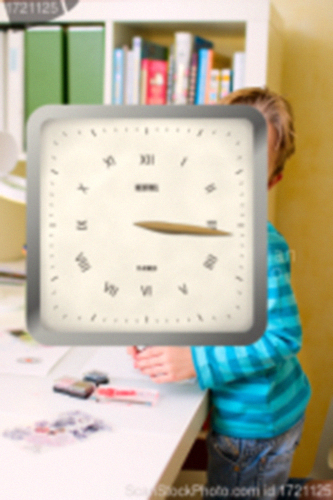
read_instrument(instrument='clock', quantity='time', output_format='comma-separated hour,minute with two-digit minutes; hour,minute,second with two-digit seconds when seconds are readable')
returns 3,16
